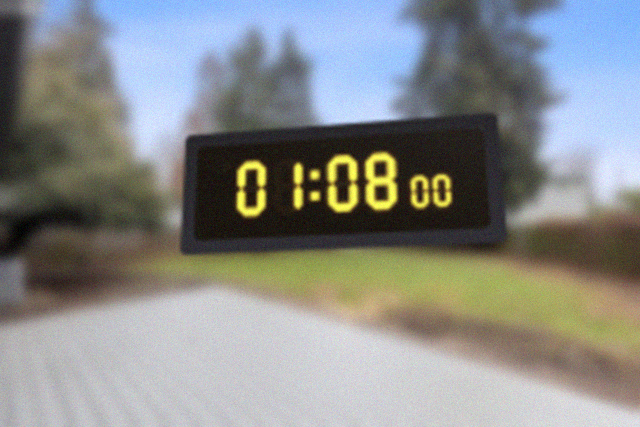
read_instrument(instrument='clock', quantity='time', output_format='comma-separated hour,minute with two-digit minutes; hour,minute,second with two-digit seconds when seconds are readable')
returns 1,08,00
